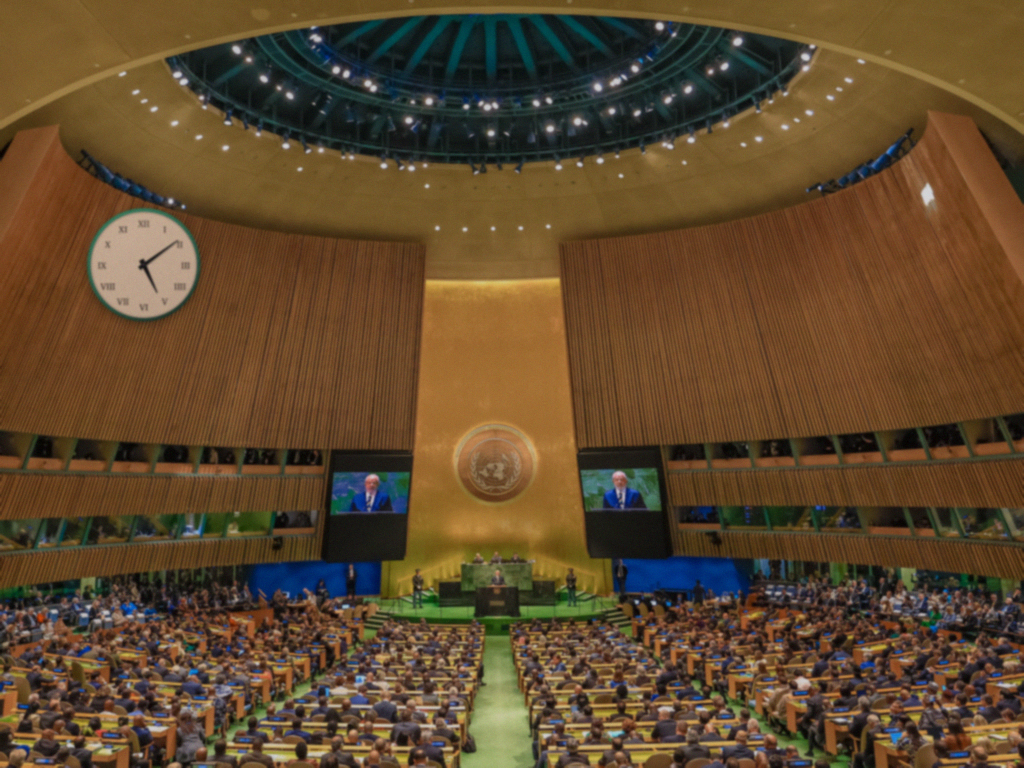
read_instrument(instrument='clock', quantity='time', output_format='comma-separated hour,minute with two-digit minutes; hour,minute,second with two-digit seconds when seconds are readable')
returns 5,09
